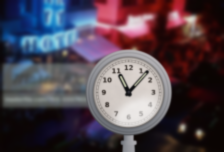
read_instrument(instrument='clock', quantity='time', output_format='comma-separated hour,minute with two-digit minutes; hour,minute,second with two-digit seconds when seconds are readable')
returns 11,07
